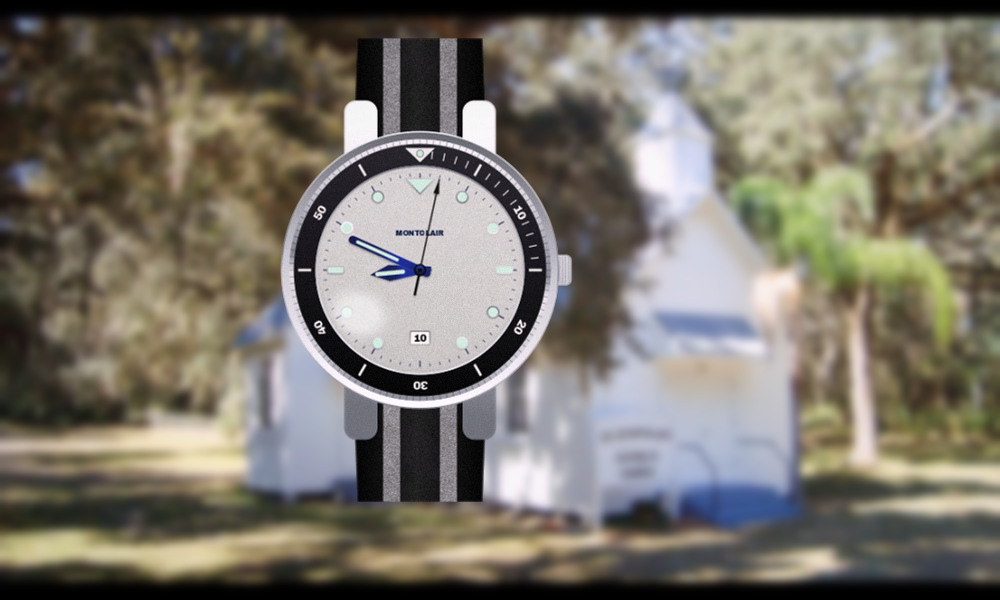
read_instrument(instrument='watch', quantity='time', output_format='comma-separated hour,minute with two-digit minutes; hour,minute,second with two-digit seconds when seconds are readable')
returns 8,49,02
